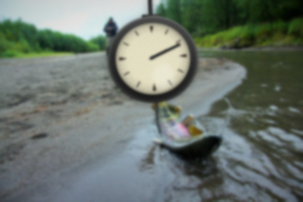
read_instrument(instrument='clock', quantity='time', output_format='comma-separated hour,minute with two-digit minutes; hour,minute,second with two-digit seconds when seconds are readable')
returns 2,11
